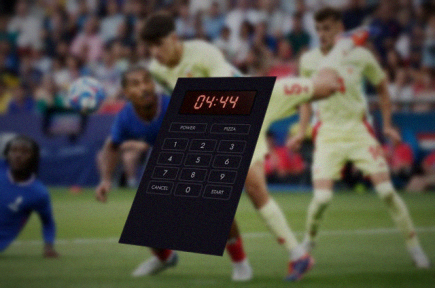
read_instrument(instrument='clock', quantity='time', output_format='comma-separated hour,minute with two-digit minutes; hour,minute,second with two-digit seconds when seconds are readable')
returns 4,44
